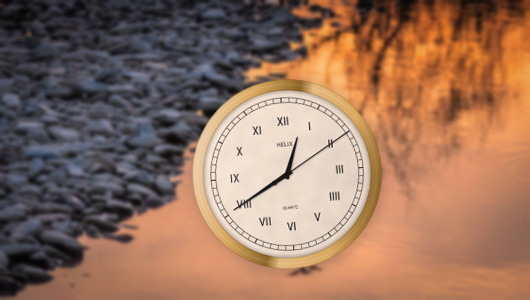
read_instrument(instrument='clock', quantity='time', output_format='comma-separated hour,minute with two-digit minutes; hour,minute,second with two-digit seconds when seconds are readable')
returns 12,40,10
